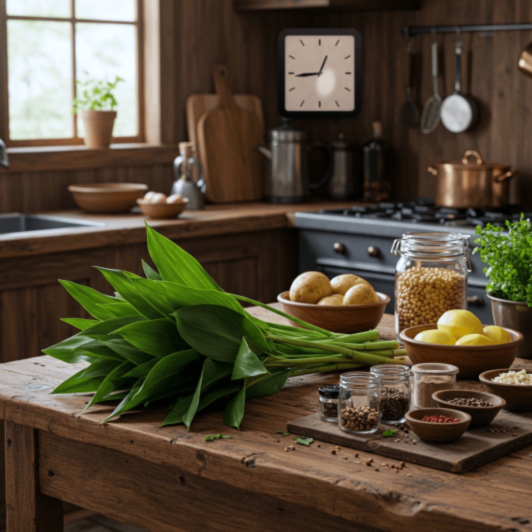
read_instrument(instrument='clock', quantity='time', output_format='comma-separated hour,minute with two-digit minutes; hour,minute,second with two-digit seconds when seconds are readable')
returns 12,44
